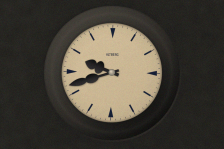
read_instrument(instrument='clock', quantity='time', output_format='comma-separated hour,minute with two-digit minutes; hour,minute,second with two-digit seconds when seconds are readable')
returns 9,42
